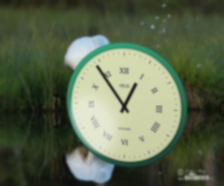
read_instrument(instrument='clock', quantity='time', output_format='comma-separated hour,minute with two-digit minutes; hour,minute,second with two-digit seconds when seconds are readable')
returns 12,54
